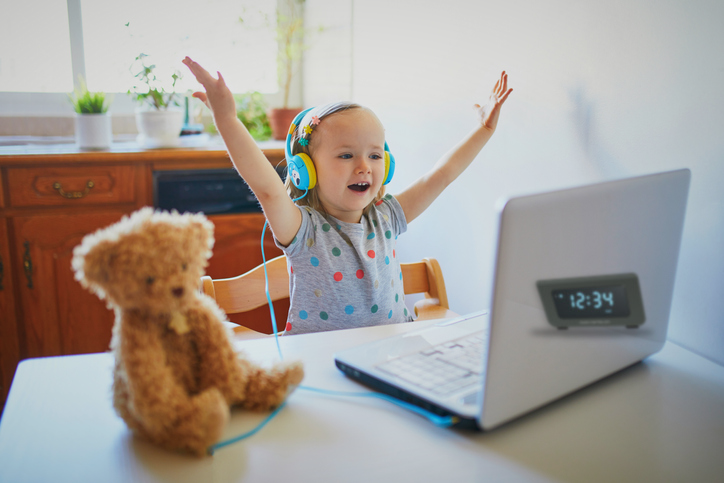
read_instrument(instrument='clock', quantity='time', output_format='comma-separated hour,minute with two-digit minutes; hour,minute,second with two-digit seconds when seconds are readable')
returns 12,34
